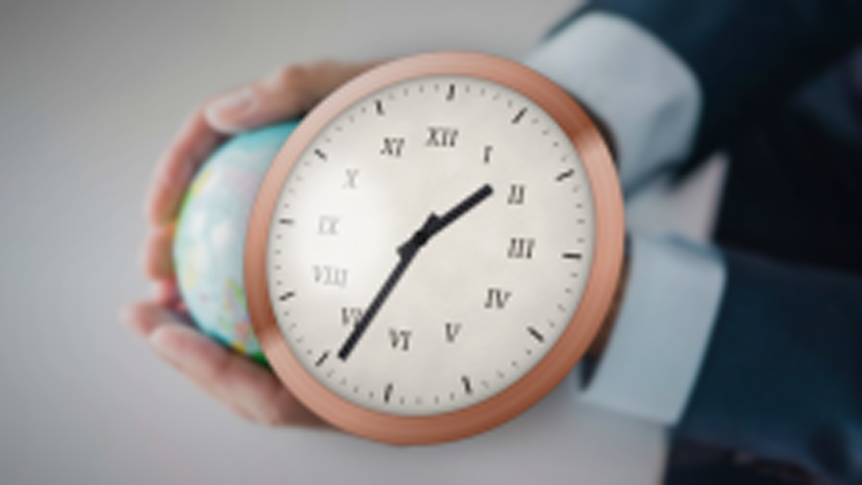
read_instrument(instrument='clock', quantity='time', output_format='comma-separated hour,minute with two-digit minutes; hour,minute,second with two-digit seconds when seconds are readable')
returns 1,34
